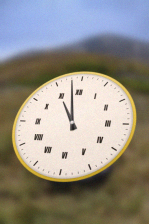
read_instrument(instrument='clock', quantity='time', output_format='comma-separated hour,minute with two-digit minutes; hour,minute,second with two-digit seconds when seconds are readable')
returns 10,58
